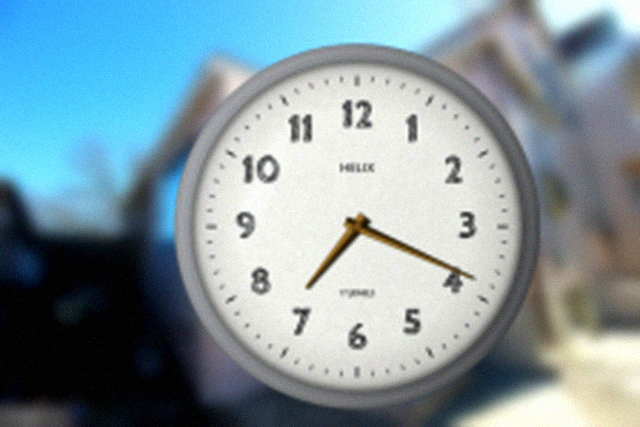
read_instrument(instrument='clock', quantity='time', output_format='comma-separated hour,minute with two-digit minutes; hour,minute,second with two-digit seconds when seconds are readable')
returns 7,19
